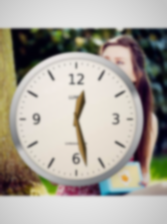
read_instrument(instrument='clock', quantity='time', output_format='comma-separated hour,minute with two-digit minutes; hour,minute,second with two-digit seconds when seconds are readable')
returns 12,28
